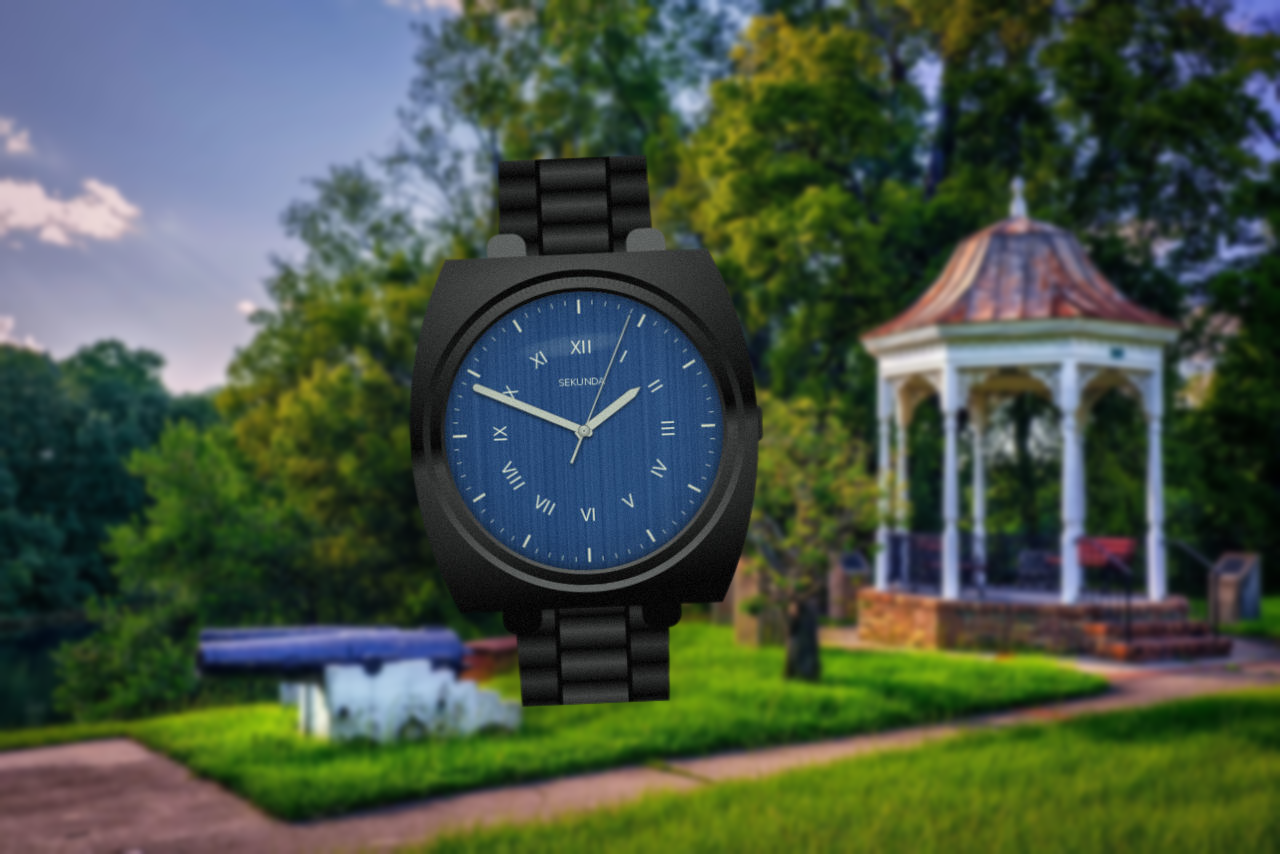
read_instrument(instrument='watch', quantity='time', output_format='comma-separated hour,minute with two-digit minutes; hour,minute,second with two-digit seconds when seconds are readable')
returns 1,49,04
